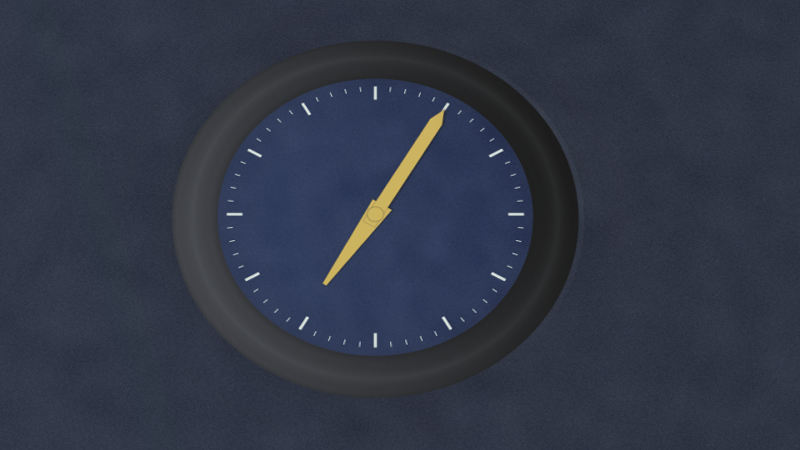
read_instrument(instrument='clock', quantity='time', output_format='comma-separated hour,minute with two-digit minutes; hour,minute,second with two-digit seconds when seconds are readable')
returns 7,05
